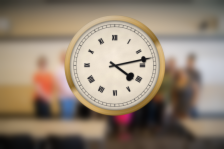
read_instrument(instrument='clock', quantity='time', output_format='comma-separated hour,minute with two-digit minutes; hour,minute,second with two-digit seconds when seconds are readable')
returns 4,13
